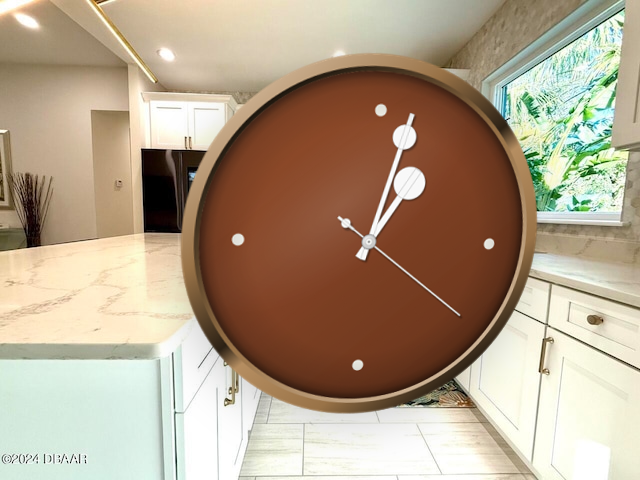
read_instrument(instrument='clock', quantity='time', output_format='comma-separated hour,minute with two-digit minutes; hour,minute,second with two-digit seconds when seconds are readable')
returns 1,02,21
